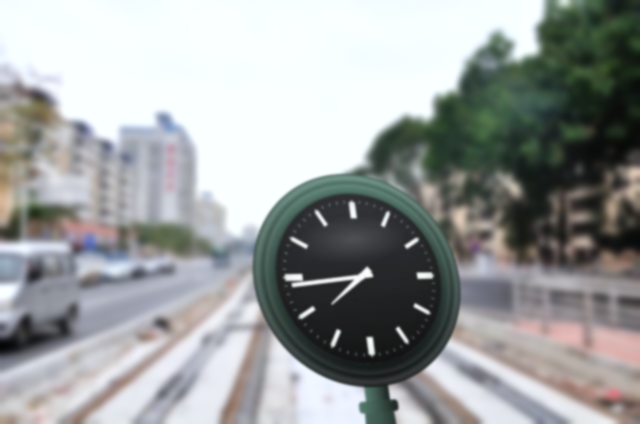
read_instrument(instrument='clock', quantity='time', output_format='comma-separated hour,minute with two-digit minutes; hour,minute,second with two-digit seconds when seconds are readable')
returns 7,44
